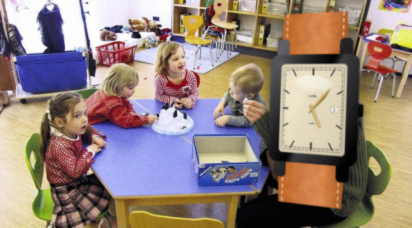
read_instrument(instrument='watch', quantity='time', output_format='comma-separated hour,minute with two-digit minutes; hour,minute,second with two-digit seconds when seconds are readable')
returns 5,07
